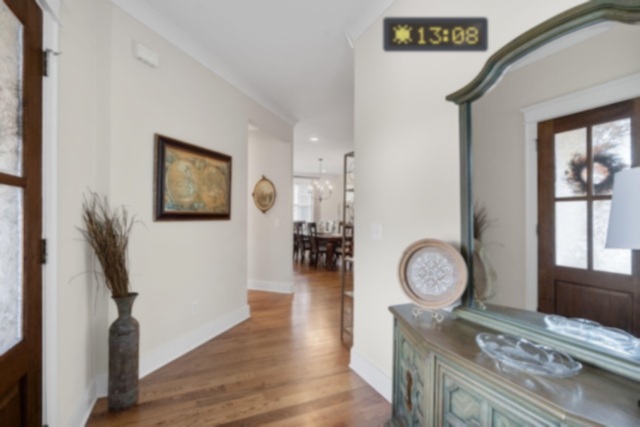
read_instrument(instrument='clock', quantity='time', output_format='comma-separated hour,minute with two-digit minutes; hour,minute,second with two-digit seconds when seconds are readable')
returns 13,08
